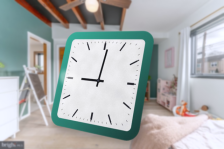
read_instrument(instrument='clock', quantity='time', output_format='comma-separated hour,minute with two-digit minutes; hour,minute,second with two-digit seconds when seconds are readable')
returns 9,01
